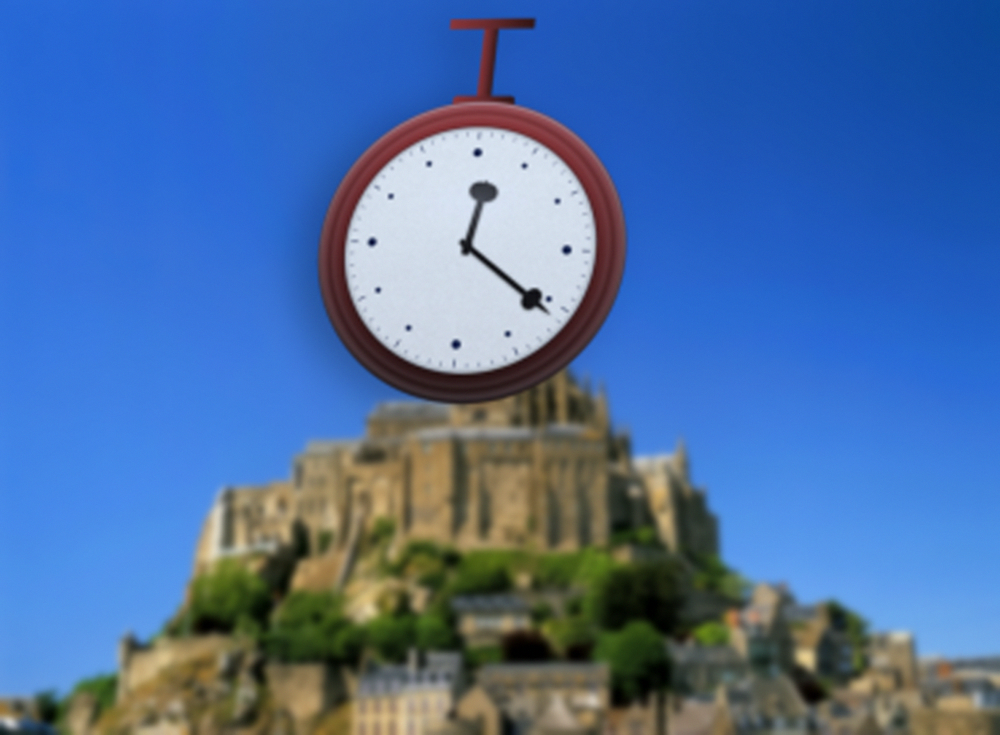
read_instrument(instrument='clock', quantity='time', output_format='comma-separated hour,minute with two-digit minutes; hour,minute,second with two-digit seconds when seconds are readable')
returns 12,21
